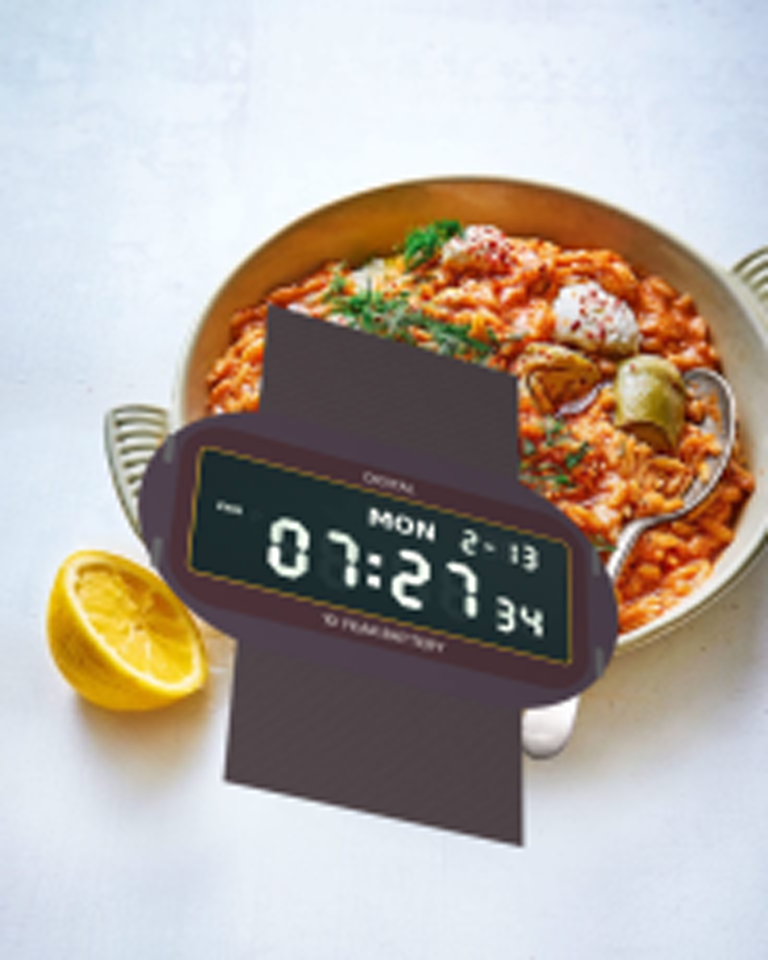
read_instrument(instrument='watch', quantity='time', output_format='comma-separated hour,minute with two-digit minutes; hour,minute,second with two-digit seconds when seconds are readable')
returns 7,27,34
